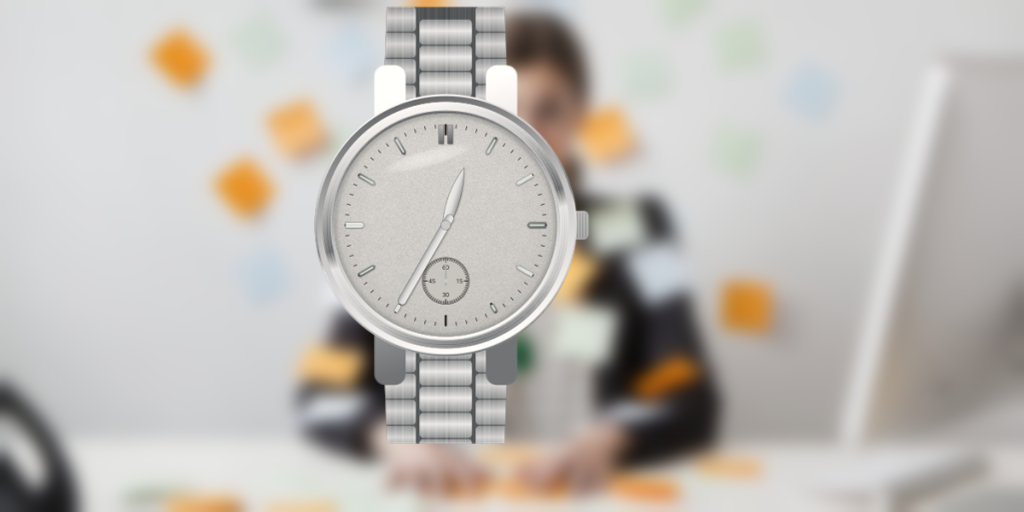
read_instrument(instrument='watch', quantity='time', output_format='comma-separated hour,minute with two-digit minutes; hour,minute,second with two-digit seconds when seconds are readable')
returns 12,35
